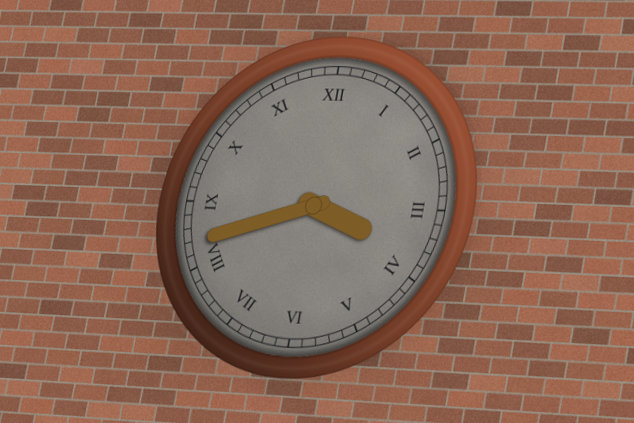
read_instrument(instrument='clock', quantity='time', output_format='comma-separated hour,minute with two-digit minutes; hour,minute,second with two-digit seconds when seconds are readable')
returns 3,42
